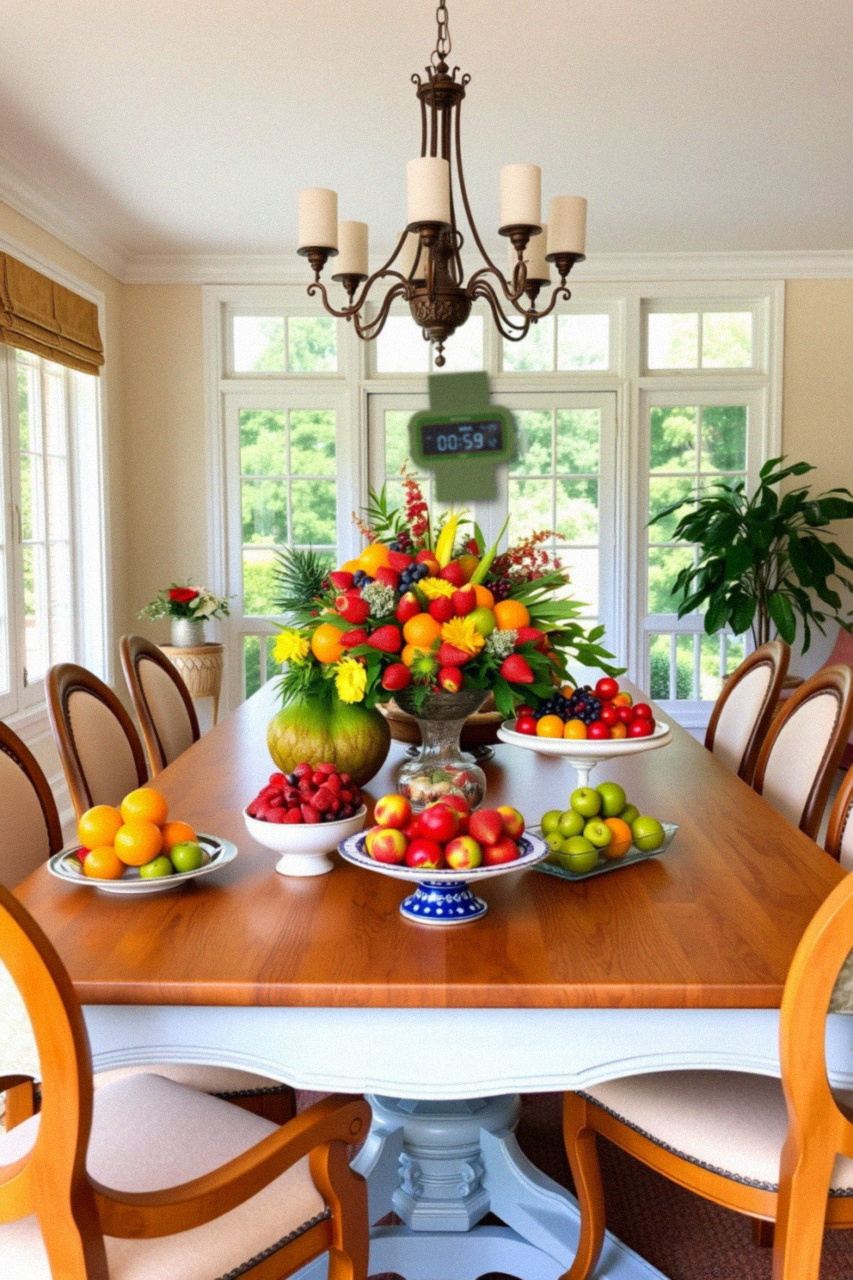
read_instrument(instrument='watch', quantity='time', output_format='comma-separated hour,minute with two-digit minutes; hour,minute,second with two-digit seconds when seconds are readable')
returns 0,59
